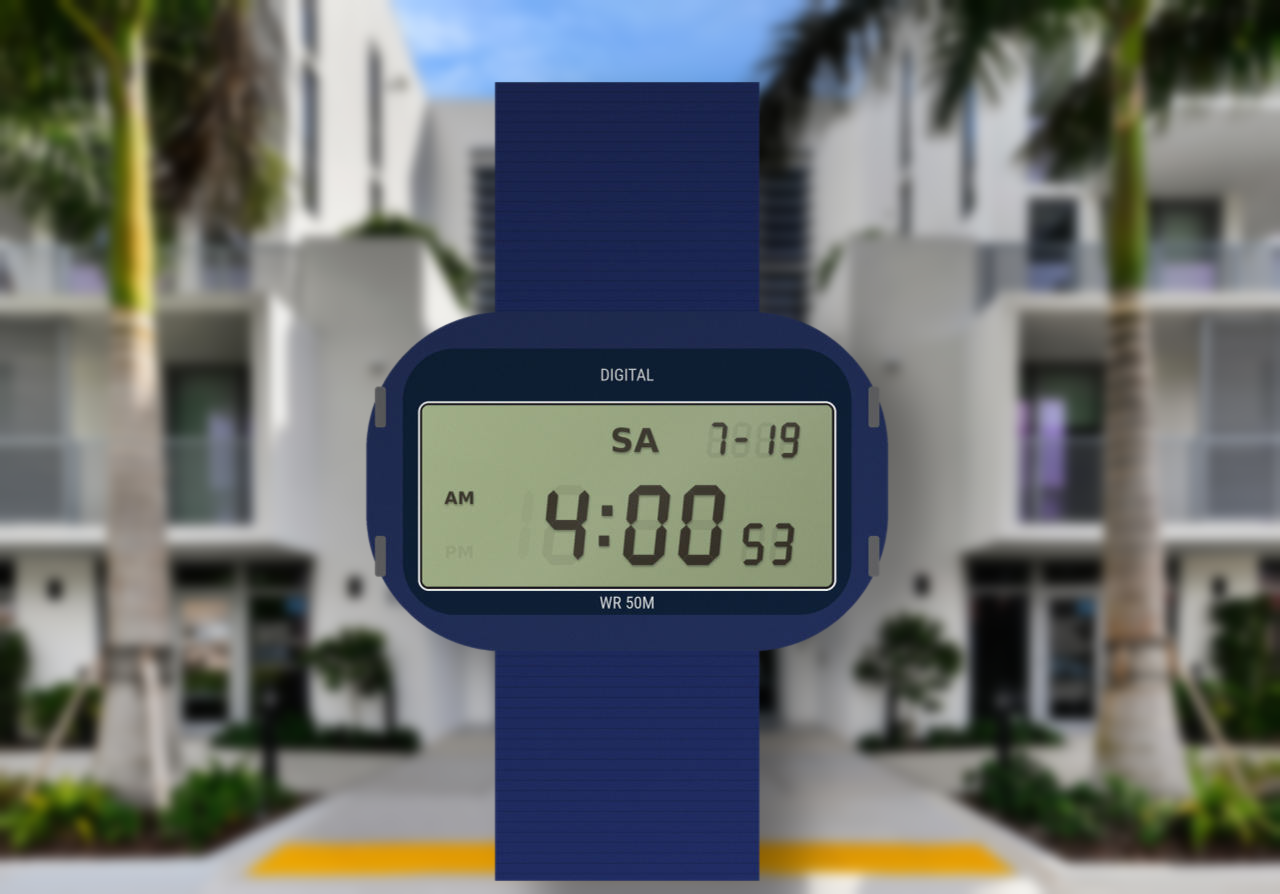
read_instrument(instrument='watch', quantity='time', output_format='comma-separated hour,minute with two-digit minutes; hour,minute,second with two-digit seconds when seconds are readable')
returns 4,00,53
